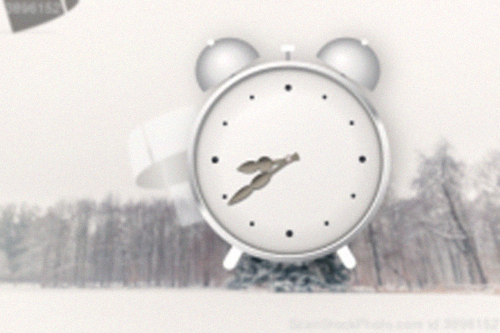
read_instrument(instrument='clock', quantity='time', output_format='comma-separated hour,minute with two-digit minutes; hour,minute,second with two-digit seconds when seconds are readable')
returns 8,39
